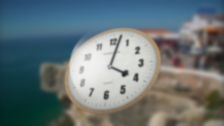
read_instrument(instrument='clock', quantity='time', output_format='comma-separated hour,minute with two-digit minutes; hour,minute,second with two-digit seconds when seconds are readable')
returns 4,02
